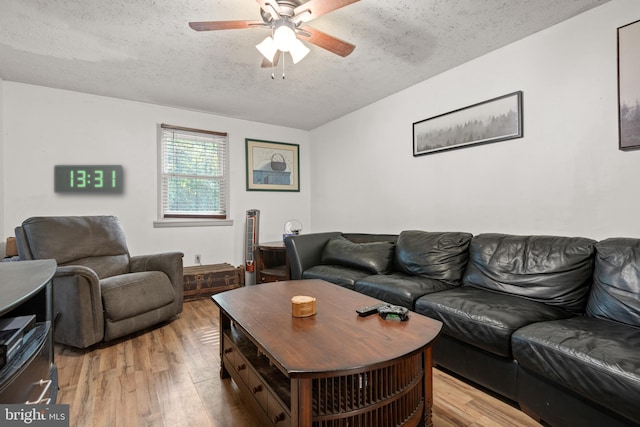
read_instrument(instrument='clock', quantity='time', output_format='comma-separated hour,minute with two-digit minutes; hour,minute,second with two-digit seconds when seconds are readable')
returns 13,31
